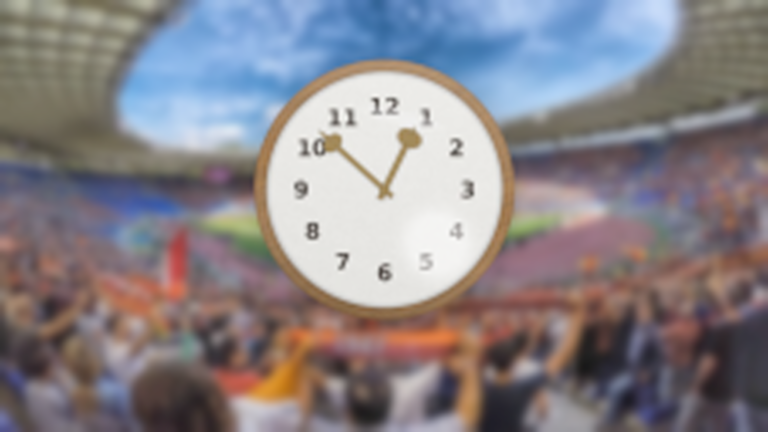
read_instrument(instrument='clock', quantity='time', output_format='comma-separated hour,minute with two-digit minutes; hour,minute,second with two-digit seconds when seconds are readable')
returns 12,52
